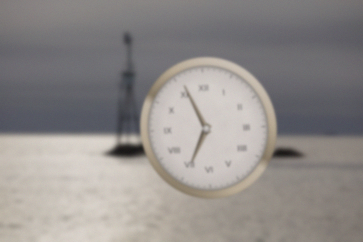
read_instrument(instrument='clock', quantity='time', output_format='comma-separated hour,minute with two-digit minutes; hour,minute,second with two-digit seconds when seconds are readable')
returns 6,56
